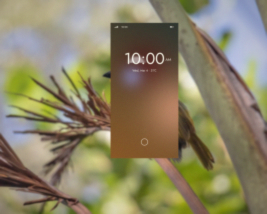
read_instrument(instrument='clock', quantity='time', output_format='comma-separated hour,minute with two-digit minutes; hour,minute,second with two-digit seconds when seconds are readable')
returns 10,00
